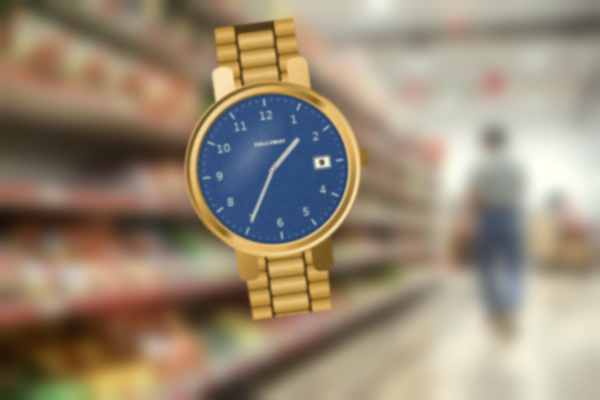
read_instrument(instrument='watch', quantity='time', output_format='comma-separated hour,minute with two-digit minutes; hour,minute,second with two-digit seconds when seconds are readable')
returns 1,35
